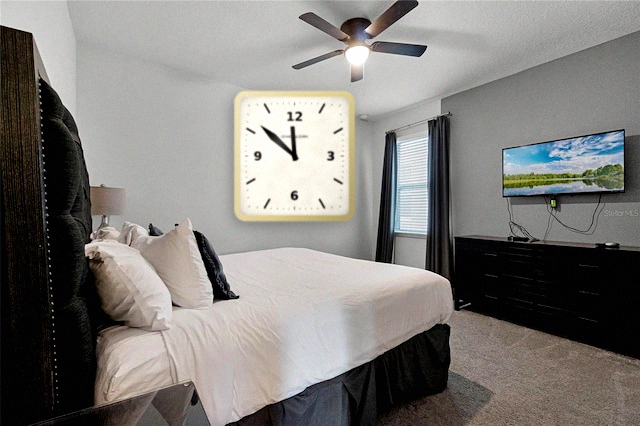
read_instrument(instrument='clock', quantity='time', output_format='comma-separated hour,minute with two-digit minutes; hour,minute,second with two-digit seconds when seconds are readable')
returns 11,52
